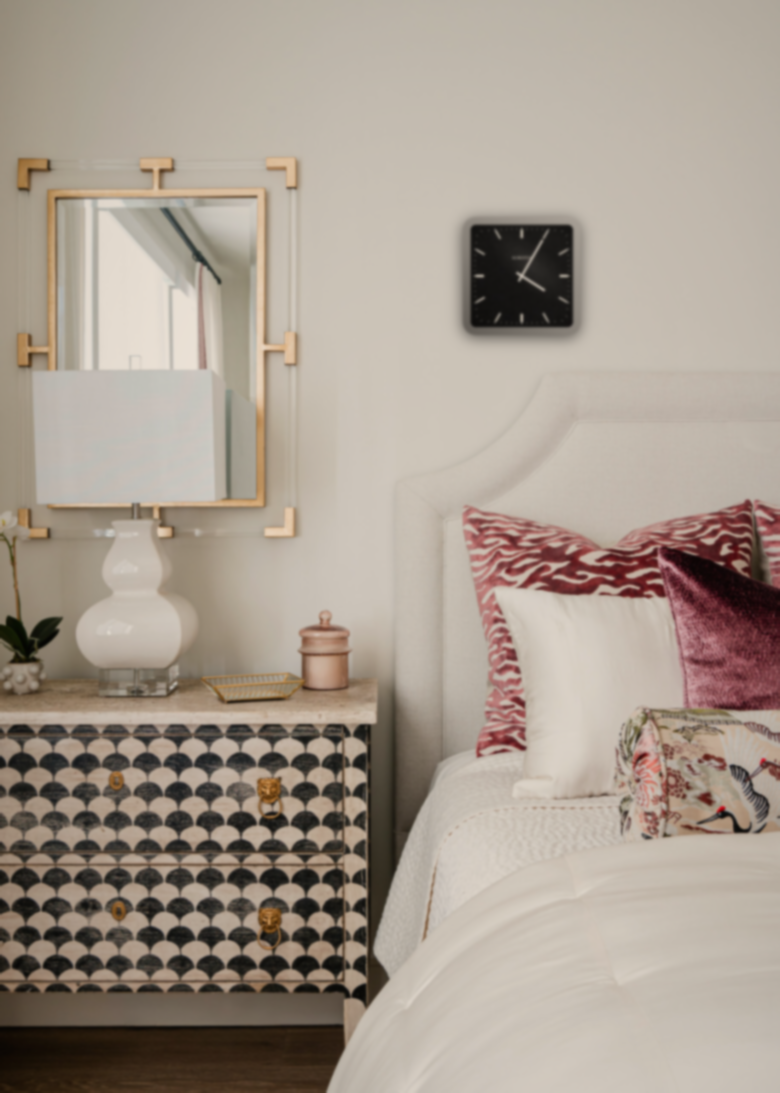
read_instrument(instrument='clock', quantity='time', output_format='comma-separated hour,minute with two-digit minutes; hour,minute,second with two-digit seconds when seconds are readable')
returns 4,05
